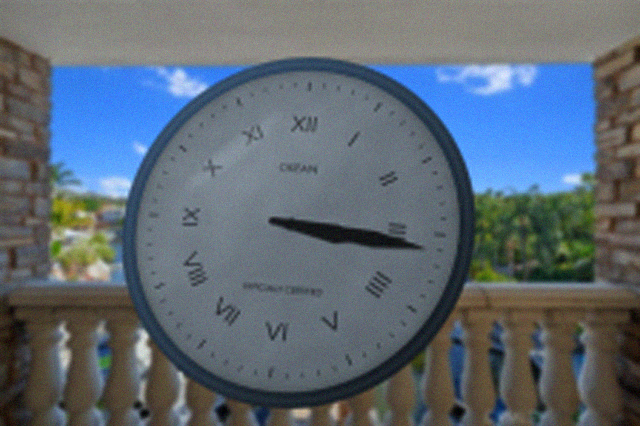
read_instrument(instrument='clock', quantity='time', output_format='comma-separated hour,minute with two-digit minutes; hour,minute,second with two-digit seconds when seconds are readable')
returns 3,16
